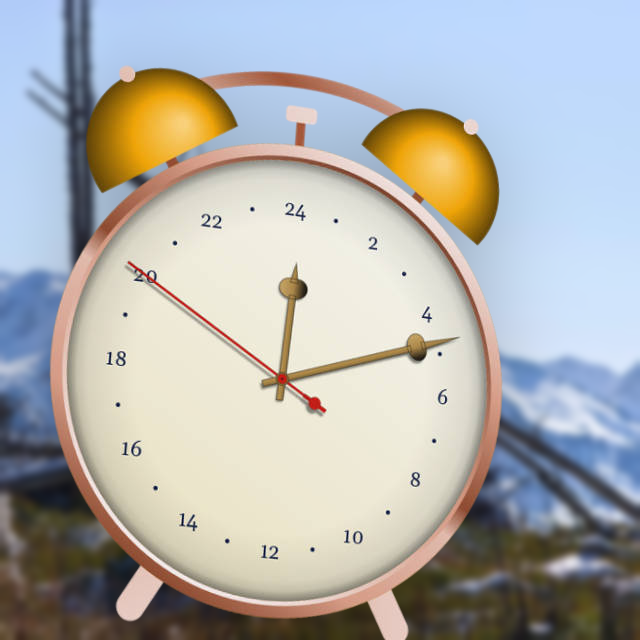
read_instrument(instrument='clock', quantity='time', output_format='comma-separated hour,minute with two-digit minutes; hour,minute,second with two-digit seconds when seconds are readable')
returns 0,11,50
